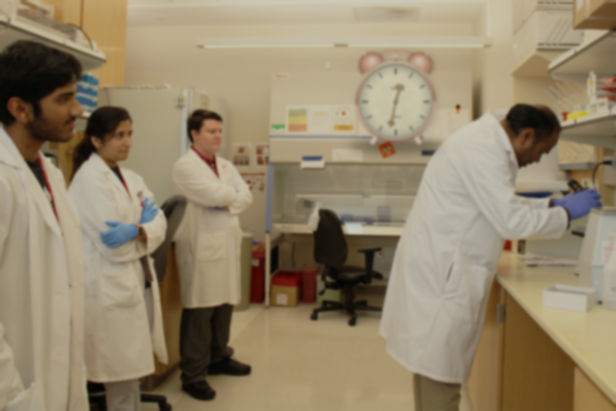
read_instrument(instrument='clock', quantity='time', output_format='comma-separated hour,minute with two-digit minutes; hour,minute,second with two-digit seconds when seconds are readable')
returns 12,32
